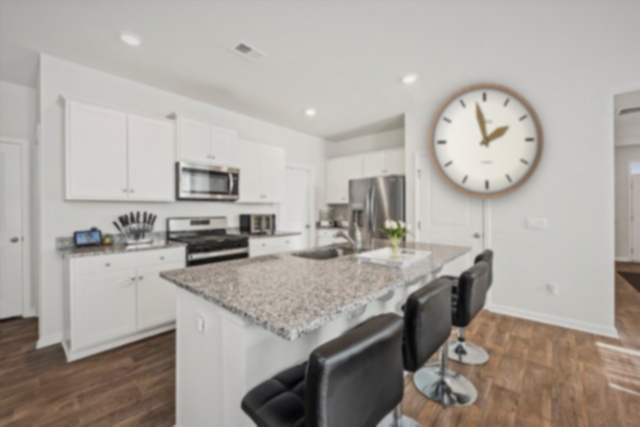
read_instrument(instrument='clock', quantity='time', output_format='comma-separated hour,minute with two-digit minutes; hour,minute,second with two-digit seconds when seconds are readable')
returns 1,58
